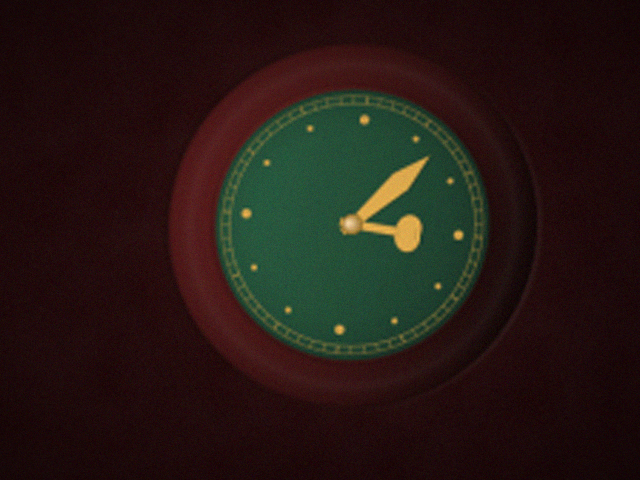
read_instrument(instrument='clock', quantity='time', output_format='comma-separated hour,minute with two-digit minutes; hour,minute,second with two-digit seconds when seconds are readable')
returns 3,07
